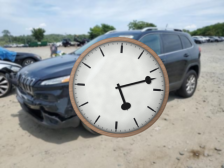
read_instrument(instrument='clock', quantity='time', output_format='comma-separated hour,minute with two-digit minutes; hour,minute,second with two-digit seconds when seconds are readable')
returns 5,12
